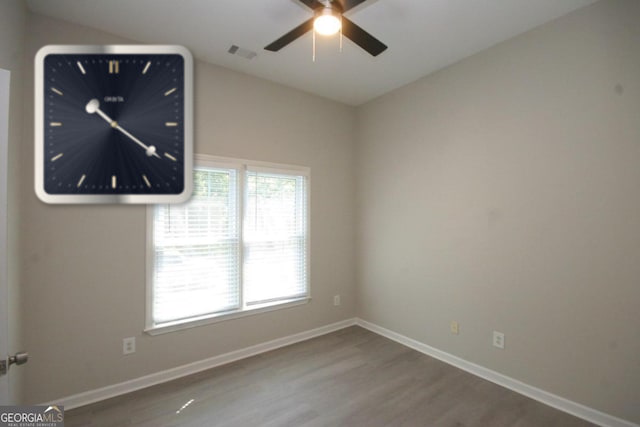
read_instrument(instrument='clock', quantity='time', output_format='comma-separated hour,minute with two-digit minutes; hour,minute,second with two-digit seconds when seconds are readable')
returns 10,21
